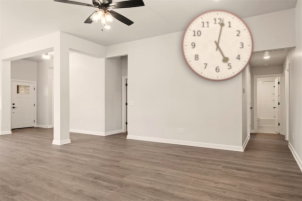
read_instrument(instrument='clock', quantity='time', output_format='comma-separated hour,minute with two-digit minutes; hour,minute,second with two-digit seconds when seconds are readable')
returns 5,02
